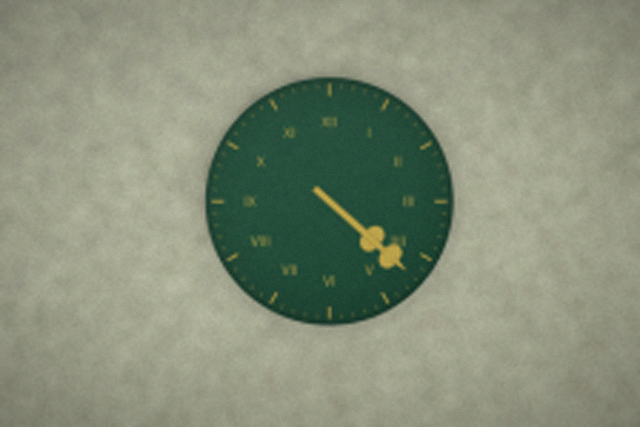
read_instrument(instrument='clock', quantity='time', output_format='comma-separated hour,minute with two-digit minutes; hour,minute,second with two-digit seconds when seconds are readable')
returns 4,22
